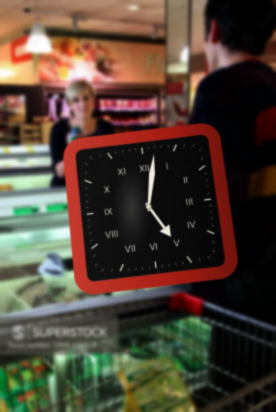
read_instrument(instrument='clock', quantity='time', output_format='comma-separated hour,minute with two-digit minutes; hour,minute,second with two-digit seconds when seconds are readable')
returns 5,02
